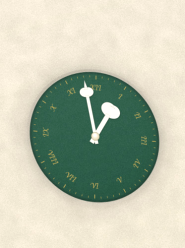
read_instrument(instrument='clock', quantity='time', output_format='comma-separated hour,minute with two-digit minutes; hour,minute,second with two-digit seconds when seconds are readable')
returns 12,58
